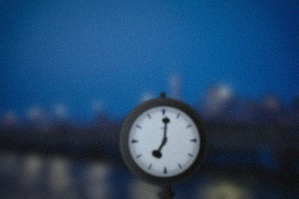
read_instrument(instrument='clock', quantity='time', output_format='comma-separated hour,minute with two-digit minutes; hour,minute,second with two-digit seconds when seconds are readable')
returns 7,01
